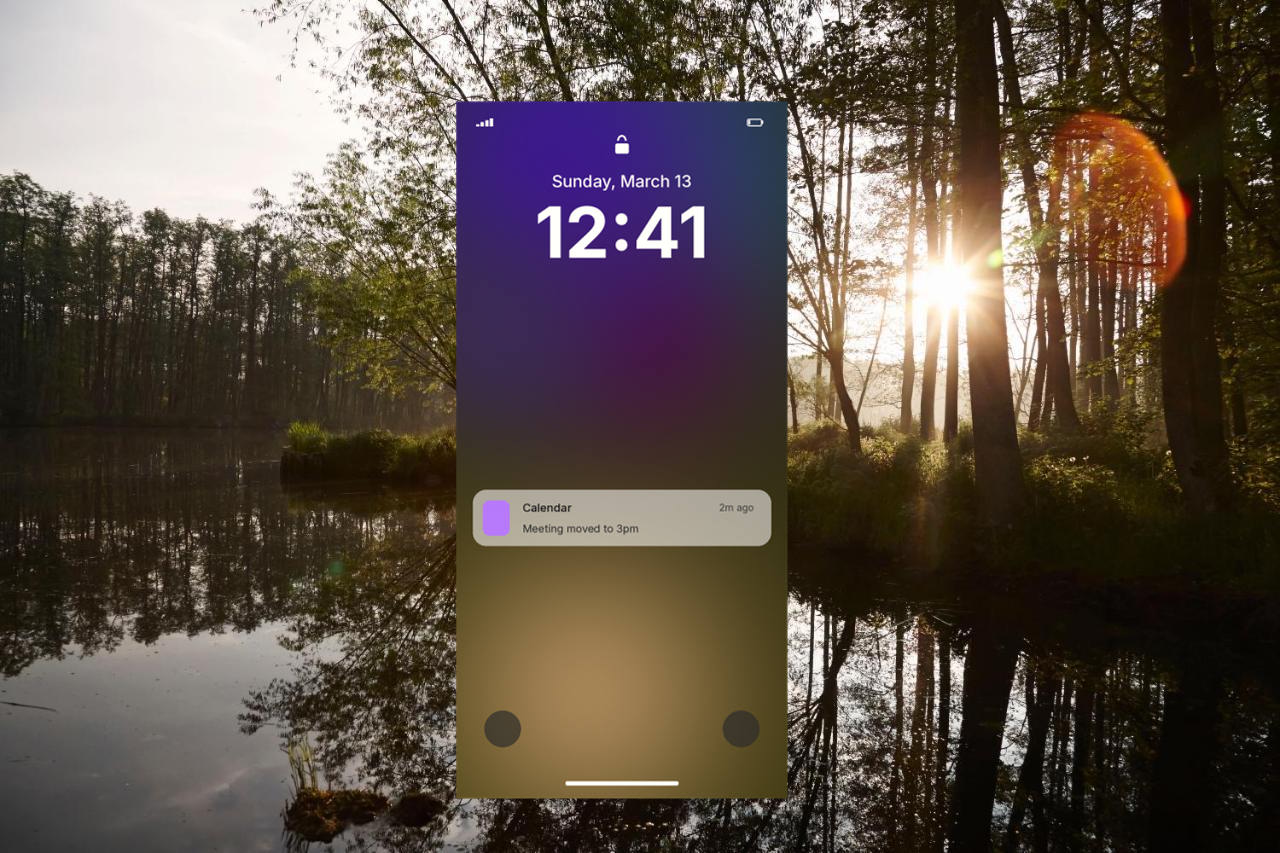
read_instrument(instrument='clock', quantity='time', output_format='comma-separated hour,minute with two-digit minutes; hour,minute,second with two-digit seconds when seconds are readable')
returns 12,41
